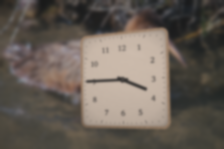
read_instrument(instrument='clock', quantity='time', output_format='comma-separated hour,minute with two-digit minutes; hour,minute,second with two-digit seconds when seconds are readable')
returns 3,45
